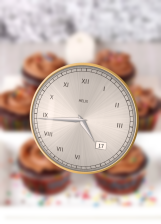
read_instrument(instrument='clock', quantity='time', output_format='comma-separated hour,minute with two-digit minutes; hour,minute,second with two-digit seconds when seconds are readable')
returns 4,44
